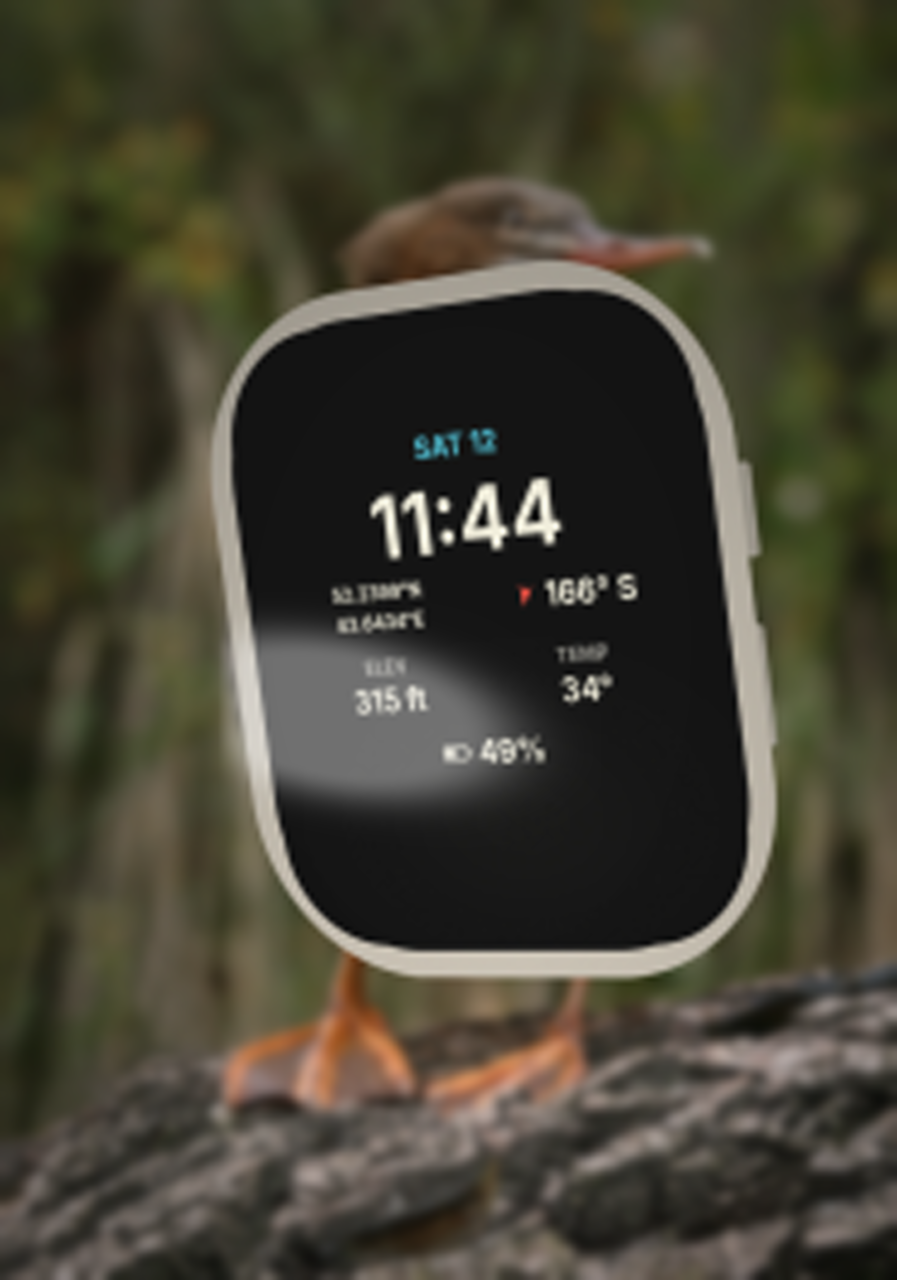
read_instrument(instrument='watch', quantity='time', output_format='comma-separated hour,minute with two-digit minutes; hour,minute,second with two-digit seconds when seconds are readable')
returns 11,44
